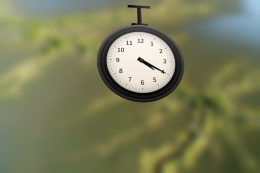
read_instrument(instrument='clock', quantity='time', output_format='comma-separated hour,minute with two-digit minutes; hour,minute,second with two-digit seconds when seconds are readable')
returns 4,20
